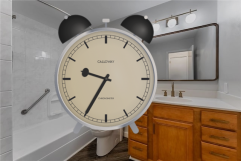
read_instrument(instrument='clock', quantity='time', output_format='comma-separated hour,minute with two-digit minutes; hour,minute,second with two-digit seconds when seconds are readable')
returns 9,35
